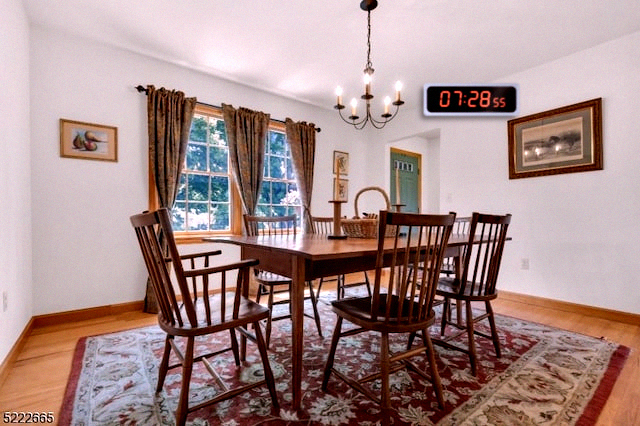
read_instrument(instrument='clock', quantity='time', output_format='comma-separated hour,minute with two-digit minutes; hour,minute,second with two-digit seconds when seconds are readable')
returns 7,28
